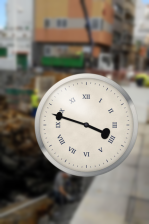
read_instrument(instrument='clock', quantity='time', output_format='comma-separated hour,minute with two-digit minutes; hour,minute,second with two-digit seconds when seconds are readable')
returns 3,48
